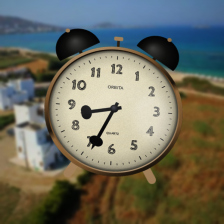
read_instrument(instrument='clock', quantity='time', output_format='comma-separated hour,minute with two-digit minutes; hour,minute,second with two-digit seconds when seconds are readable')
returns 8,34
